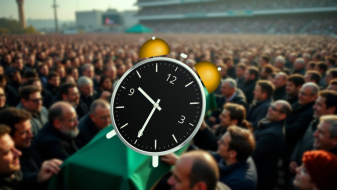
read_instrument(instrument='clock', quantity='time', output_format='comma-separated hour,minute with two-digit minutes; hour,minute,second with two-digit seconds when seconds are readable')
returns 9,30
